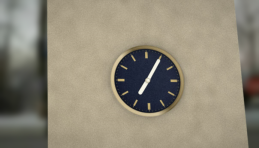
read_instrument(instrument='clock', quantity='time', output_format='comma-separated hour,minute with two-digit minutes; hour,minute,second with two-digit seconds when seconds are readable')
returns 7,05
